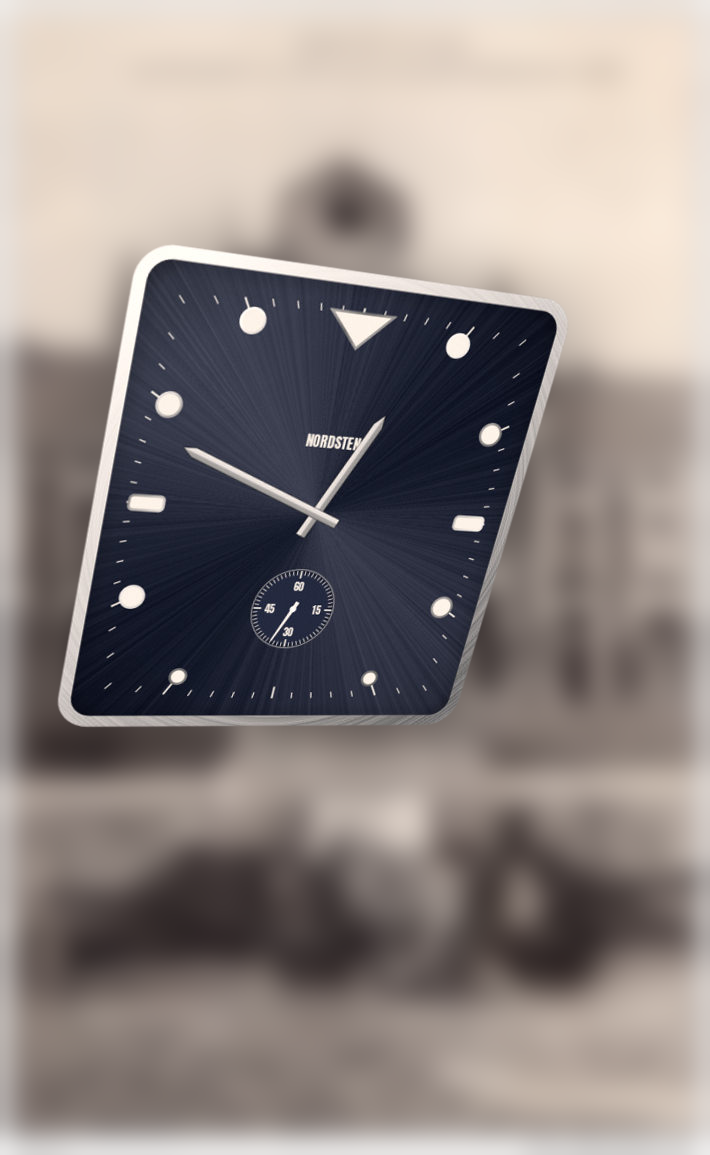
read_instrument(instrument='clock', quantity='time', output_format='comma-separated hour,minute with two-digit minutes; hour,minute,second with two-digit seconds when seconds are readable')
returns 12,48,34
